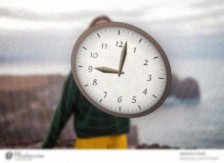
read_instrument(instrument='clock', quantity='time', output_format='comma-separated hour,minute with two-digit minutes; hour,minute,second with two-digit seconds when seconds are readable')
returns 9,02
